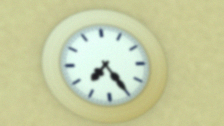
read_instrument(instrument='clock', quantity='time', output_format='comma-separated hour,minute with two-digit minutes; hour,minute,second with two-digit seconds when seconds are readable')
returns 7,25
